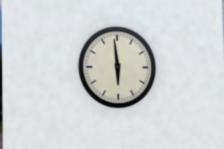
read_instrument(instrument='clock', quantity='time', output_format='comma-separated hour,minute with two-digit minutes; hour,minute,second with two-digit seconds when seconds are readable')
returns 5,59
